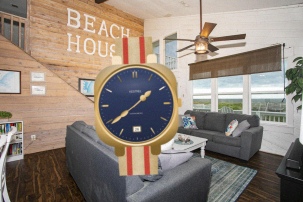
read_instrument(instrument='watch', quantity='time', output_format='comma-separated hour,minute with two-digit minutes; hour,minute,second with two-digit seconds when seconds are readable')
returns 1,39
